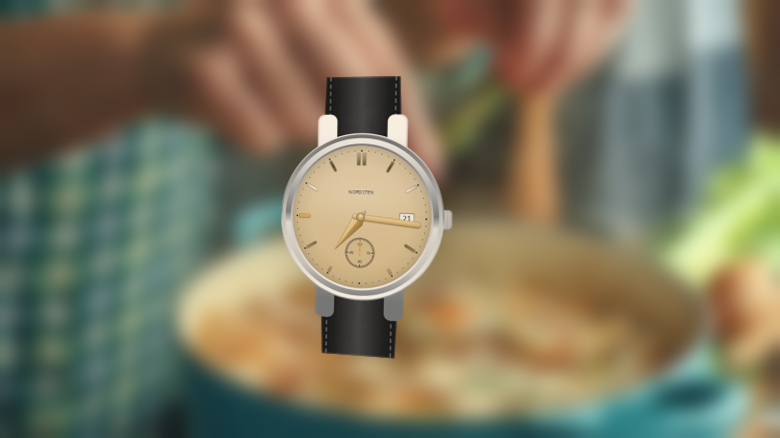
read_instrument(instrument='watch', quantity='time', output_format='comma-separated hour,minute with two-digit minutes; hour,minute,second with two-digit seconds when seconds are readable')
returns 7,16
